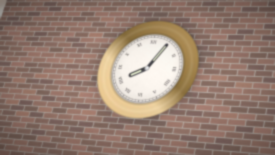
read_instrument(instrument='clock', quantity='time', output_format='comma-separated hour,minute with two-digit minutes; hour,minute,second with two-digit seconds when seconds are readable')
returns 8,05
